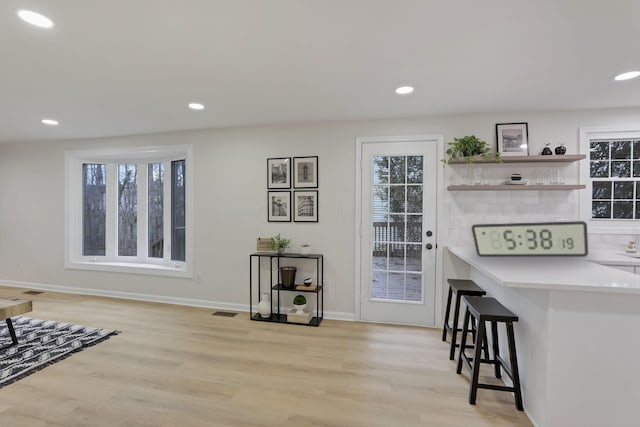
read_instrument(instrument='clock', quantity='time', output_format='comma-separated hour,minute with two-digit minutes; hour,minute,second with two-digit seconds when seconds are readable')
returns 5,38,19
